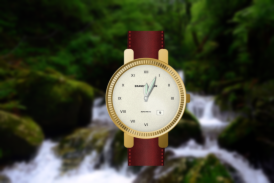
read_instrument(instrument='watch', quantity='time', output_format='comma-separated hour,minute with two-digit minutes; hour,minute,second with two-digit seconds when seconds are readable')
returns 12,04
